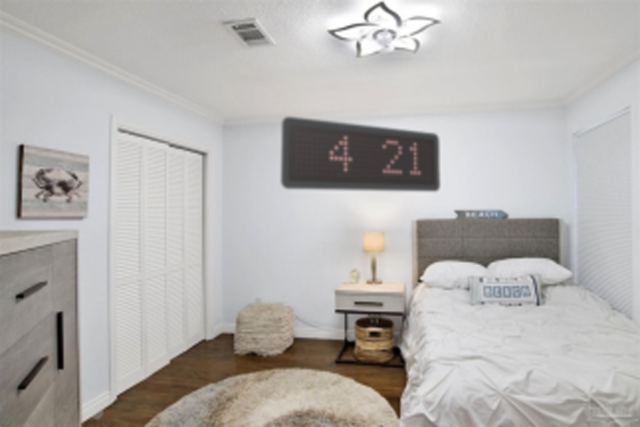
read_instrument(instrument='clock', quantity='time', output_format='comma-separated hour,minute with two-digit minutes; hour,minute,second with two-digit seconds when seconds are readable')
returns 4,21
